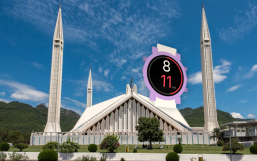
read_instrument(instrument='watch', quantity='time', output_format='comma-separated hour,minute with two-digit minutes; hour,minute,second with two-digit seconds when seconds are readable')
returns 8,11
